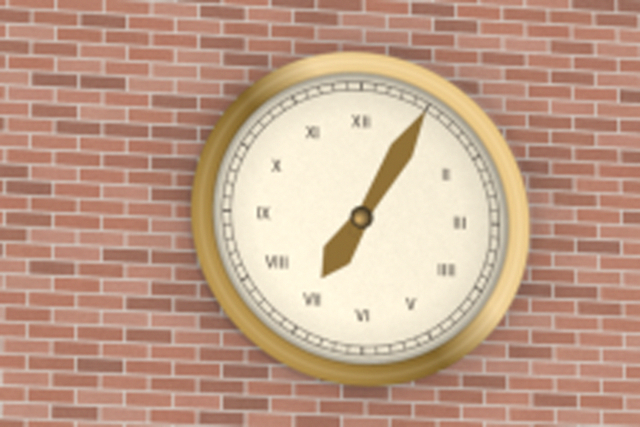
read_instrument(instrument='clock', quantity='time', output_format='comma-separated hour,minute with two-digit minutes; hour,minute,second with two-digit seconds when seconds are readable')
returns 7,05
